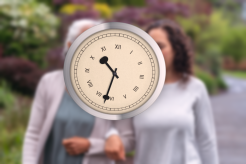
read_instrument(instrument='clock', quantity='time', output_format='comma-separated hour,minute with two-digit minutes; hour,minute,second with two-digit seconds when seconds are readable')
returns 10,32
